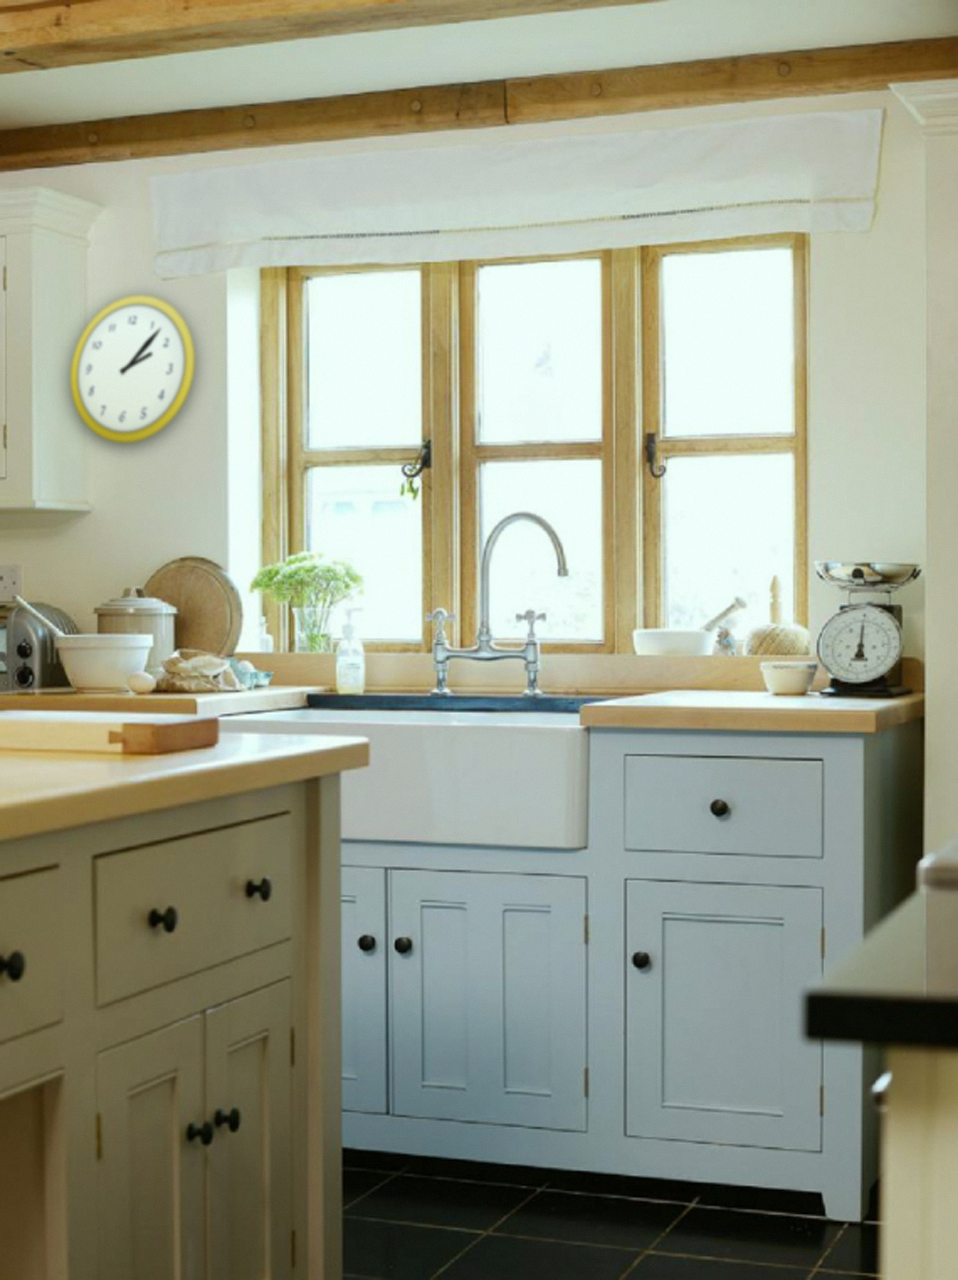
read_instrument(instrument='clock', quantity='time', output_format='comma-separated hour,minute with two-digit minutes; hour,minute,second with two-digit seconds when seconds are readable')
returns 2,07
